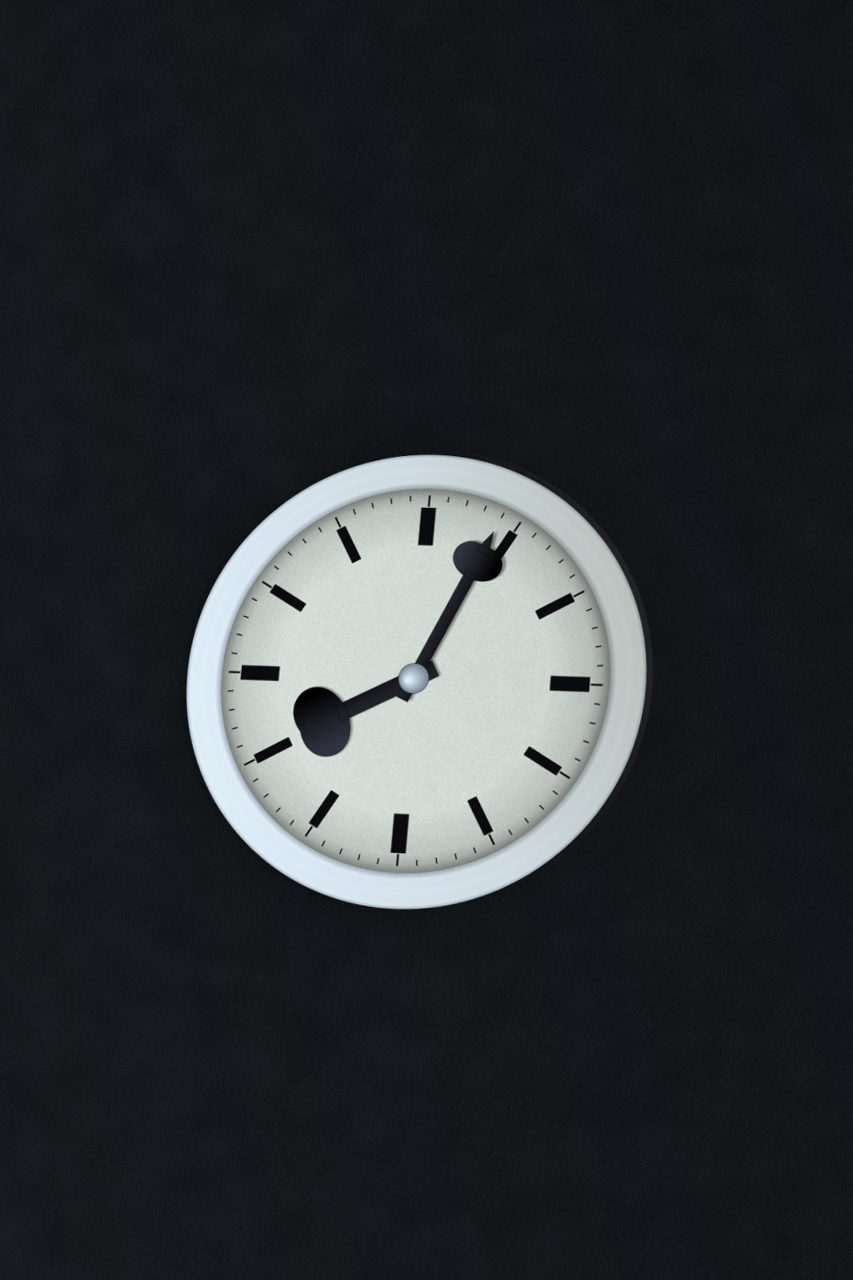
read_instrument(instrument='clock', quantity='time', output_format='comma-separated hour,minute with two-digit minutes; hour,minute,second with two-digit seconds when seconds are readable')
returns 8,04
